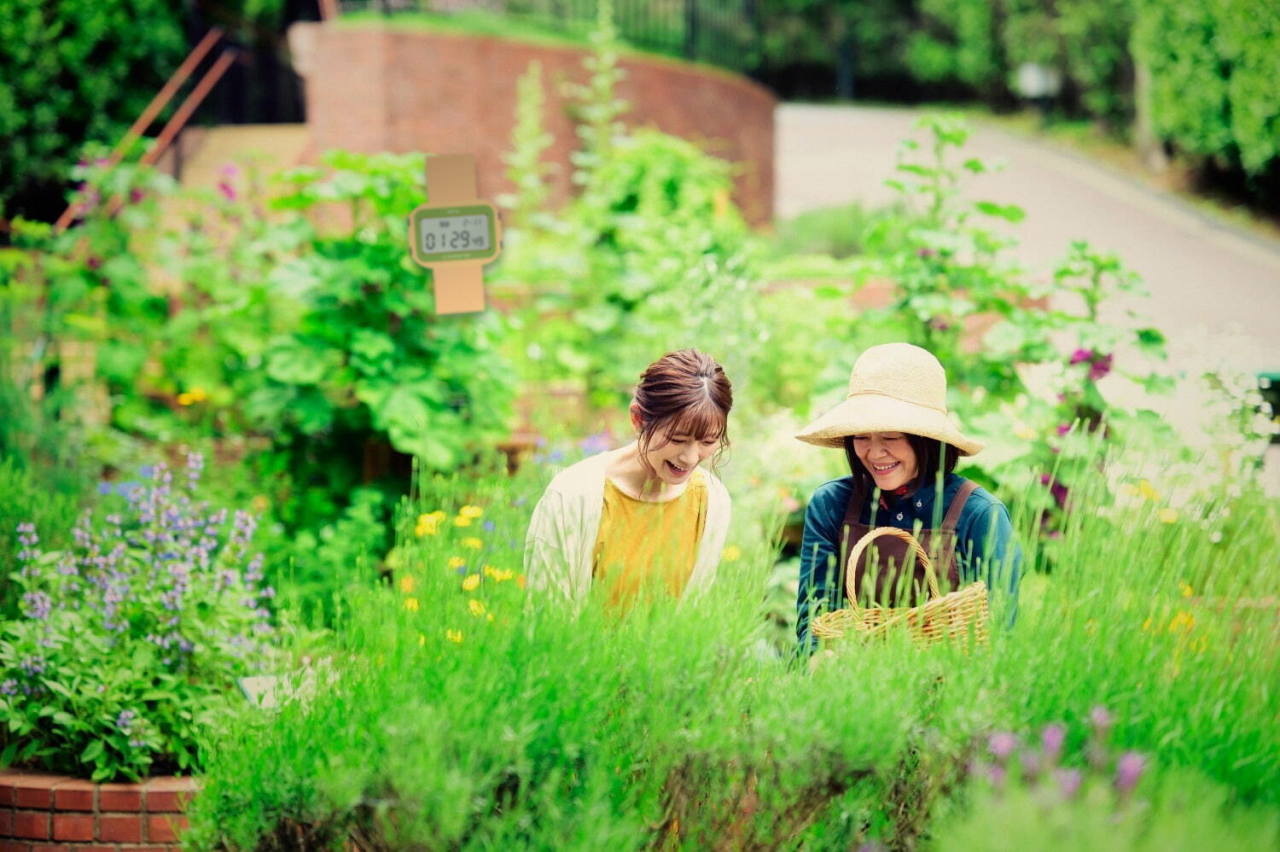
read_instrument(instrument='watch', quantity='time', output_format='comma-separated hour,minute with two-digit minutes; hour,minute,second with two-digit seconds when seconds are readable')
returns 1,29
